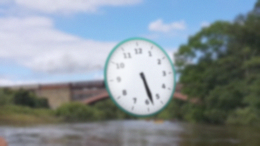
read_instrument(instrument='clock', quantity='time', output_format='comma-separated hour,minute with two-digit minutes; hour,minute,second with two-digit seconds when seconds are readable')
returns 5,28
